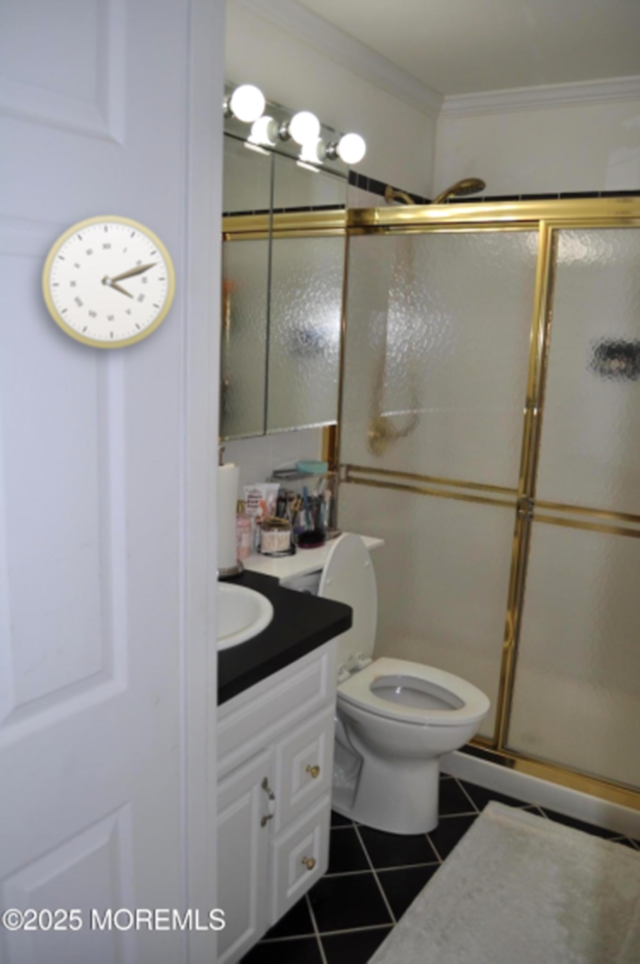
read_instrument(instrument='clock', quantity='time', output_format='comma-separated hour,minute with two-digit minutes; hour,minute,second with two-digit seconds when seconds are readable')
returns 4,12
